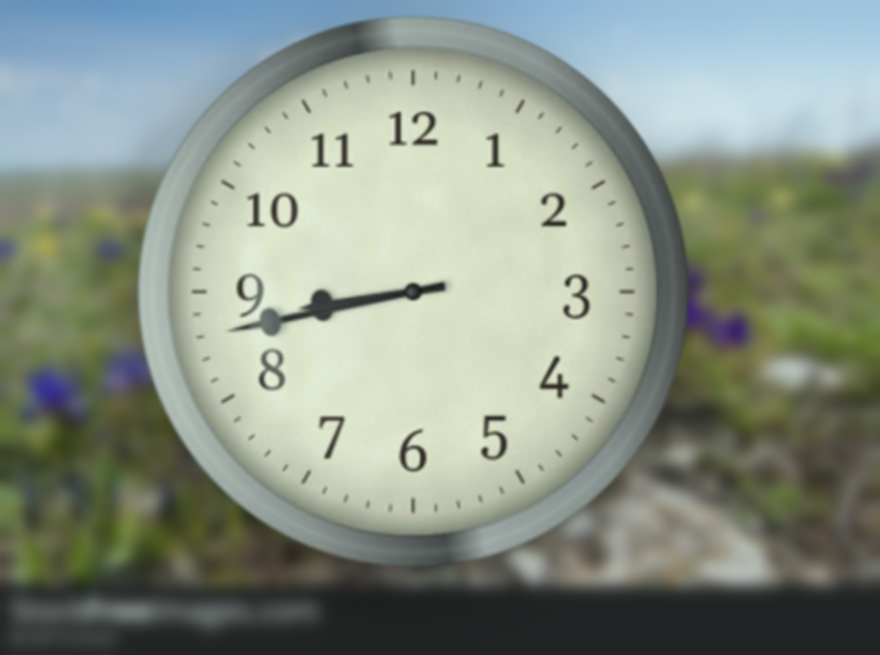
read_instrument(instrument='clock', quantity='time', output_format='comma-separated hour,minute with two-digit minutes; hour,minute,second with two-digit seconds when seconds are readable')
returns 8,43
